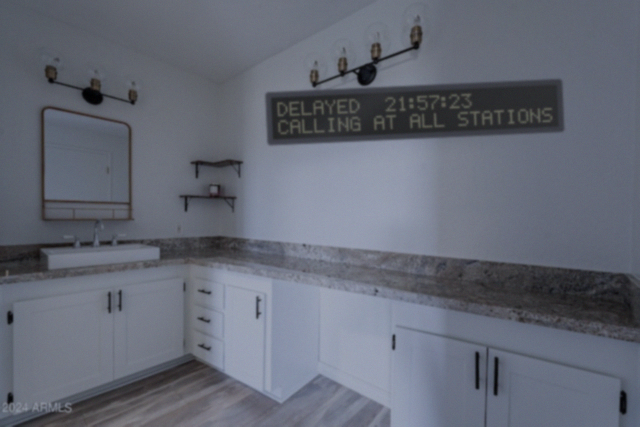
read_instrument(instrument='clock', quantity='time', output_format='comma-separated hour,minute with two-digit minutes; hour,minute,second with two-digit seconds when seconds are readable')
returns 21,57,23
